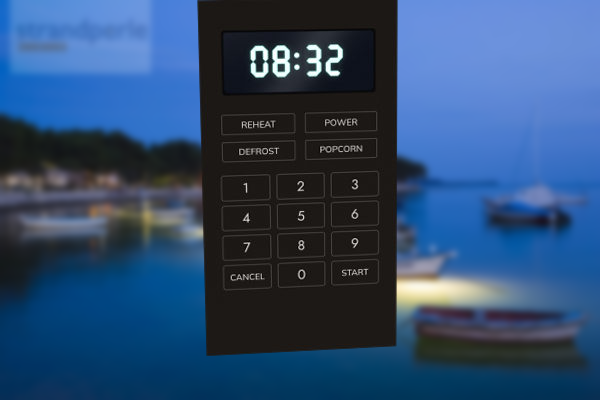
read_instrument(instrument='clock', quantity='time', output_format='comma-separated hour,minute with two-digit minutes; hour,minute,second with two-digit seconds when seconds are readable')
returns 8,32
